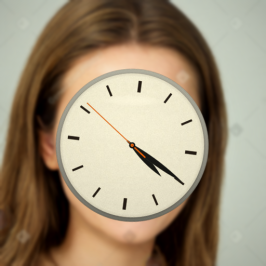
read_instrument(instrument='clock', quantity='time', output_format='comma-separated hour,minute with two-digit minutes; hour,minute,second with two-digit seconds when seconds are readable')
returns 4,19,51
